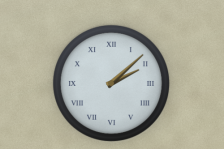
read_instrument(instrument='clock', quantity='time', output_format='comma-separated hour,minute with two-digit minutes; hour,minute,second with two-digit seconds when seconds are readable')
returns 2,08
